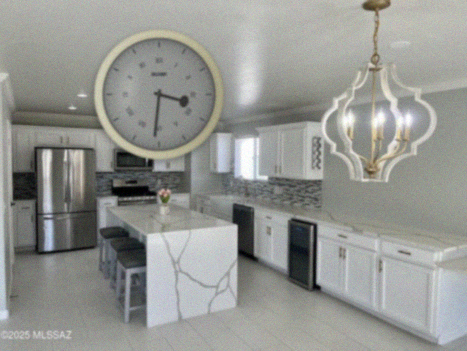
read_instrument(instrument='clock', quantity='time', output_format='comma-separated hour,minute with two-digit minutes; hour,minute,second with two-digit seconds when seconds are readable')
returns 3,31
